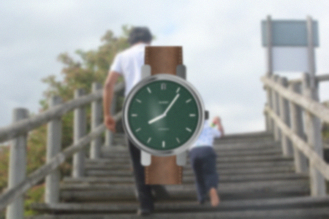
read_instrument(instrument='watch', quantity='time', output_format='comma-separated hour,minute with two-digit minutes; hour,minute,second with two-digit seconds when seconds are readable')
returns 8,06
